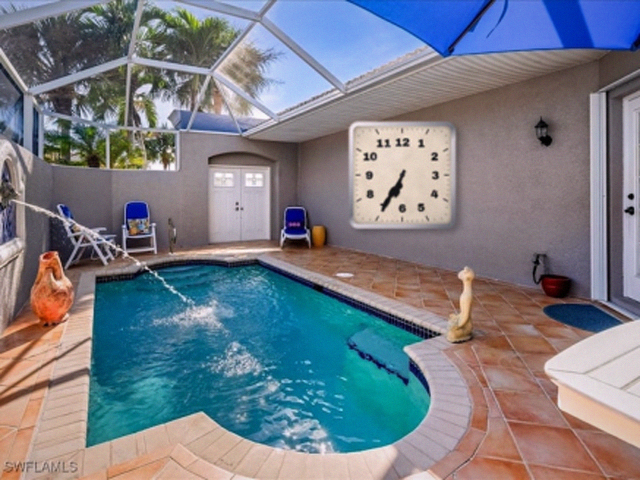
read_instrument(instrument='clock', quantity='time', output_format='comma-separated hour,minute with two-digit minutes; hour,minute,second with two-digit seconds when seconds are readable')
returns 6,35
